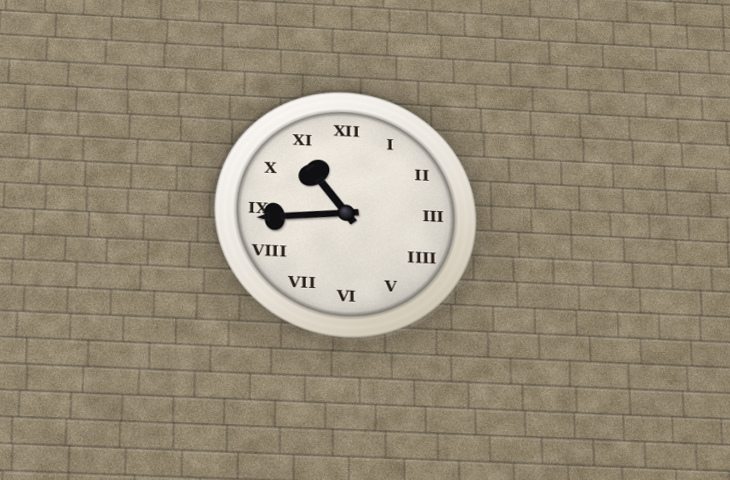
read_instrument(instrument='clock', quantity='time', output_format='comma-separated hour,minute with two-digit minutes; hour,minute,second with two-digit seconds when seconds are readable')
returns 10,44
